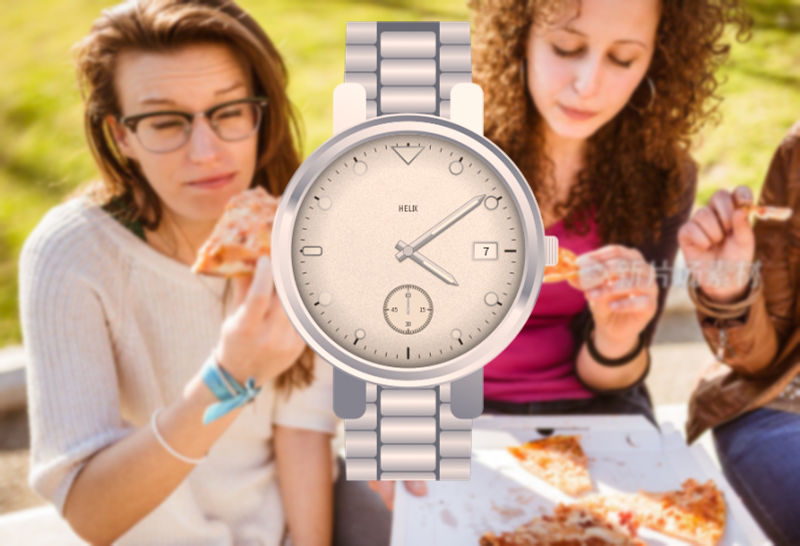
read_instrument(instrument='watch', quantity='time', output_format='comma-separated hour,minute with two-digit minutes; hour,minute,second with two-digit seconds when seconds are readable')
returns 4,09
